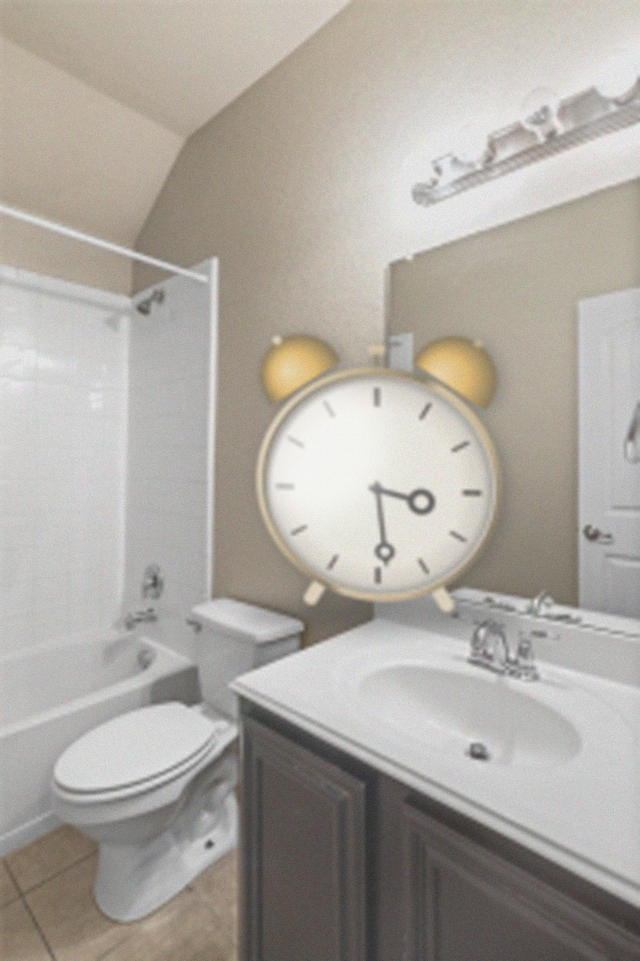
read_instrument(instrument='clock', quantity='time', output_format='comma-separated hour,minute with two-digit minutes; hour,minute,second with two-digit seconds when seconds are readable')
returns 3,29
